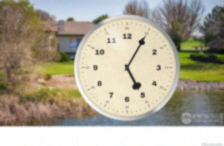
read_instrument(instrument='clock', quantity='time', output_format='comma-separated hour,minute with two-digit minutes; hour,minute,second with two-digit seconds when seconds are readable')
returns 5,05
